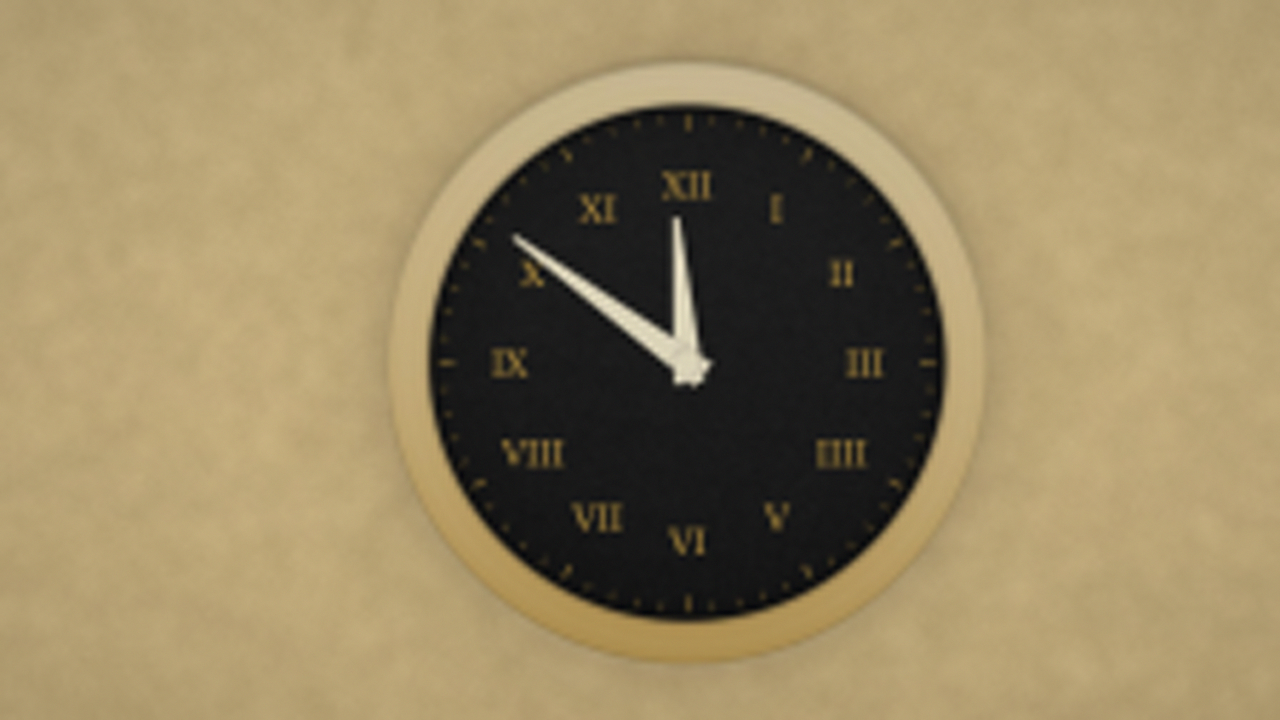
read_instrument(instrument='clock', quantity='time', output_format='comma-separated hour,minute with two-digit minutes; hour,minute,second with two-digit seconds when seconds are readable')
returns 11,51
